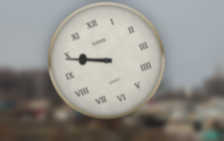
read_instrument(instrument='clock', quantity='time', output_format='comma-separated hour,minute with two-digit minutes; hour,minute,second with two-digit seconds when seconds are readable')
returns 9,49
